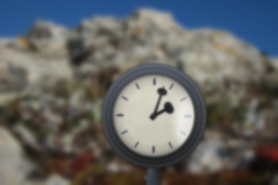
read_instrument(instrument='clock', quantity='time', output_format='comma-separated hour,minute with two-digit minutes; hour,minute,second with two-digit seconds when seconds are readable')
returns 2,03
